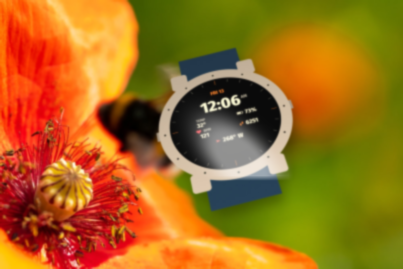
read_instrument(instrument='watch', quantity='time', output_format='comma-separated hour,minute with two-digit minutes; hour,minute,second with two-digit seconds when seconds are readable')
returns 12,06
